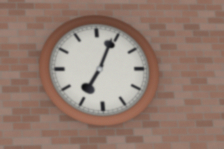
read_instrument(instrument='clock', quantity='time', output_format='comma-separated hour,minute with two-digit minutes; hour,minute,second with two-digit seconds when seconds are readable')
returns 7,04
